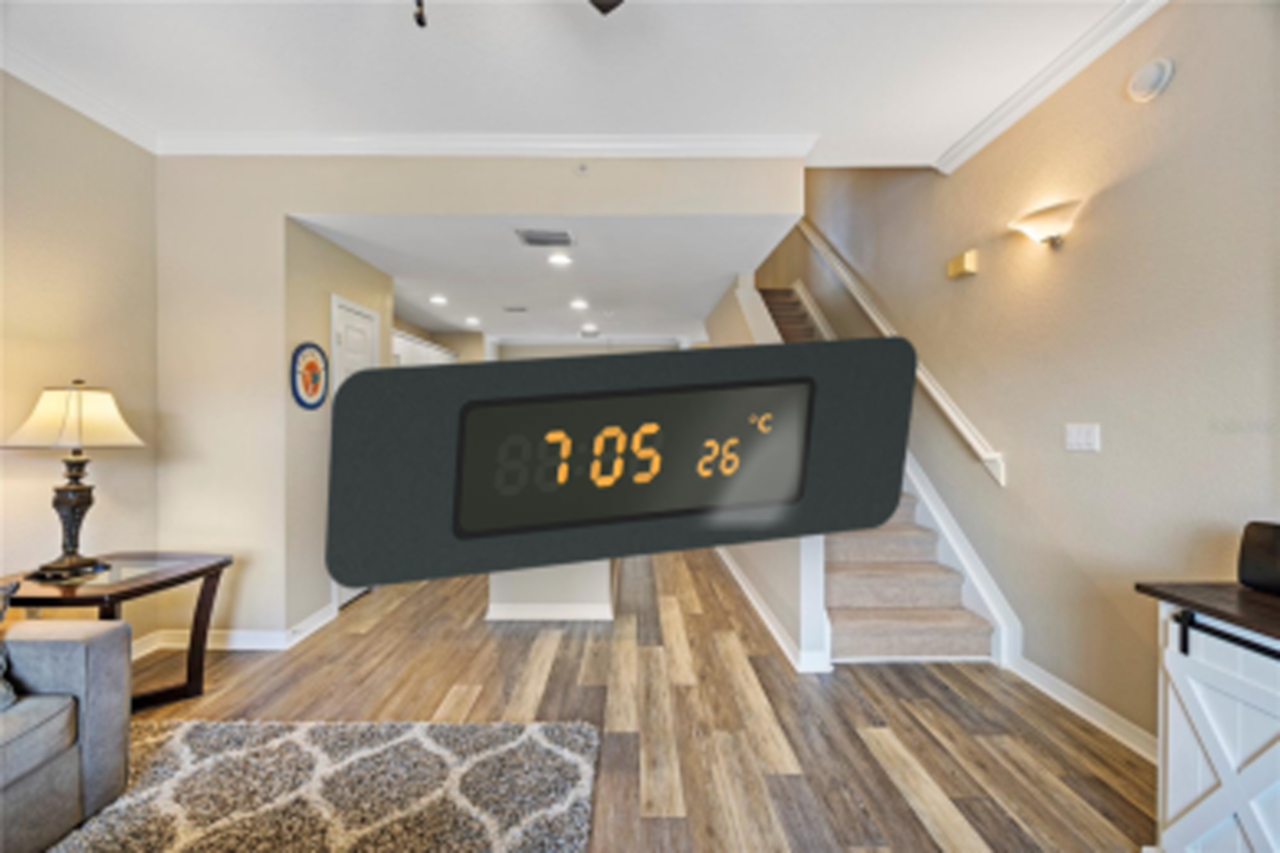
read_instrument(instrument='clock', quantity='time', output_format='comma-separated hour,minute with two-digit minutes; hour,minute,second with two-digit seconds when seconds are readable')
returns 7,05
